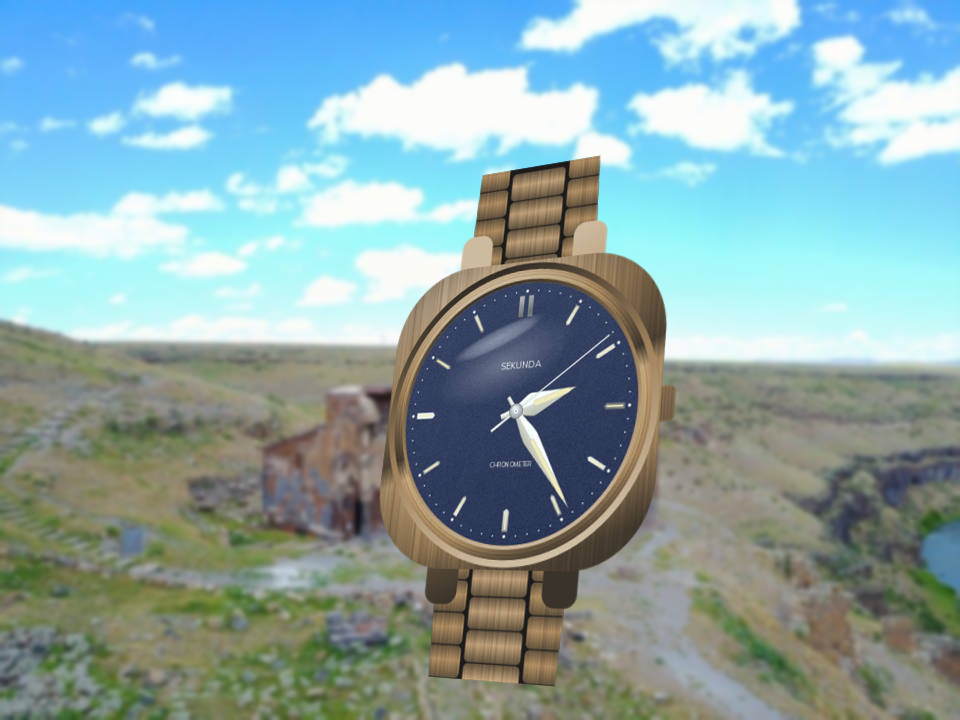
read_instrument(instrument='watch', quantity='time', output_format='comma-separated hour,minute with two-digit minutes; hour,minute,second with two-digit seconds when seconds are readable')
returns 2,24,09
